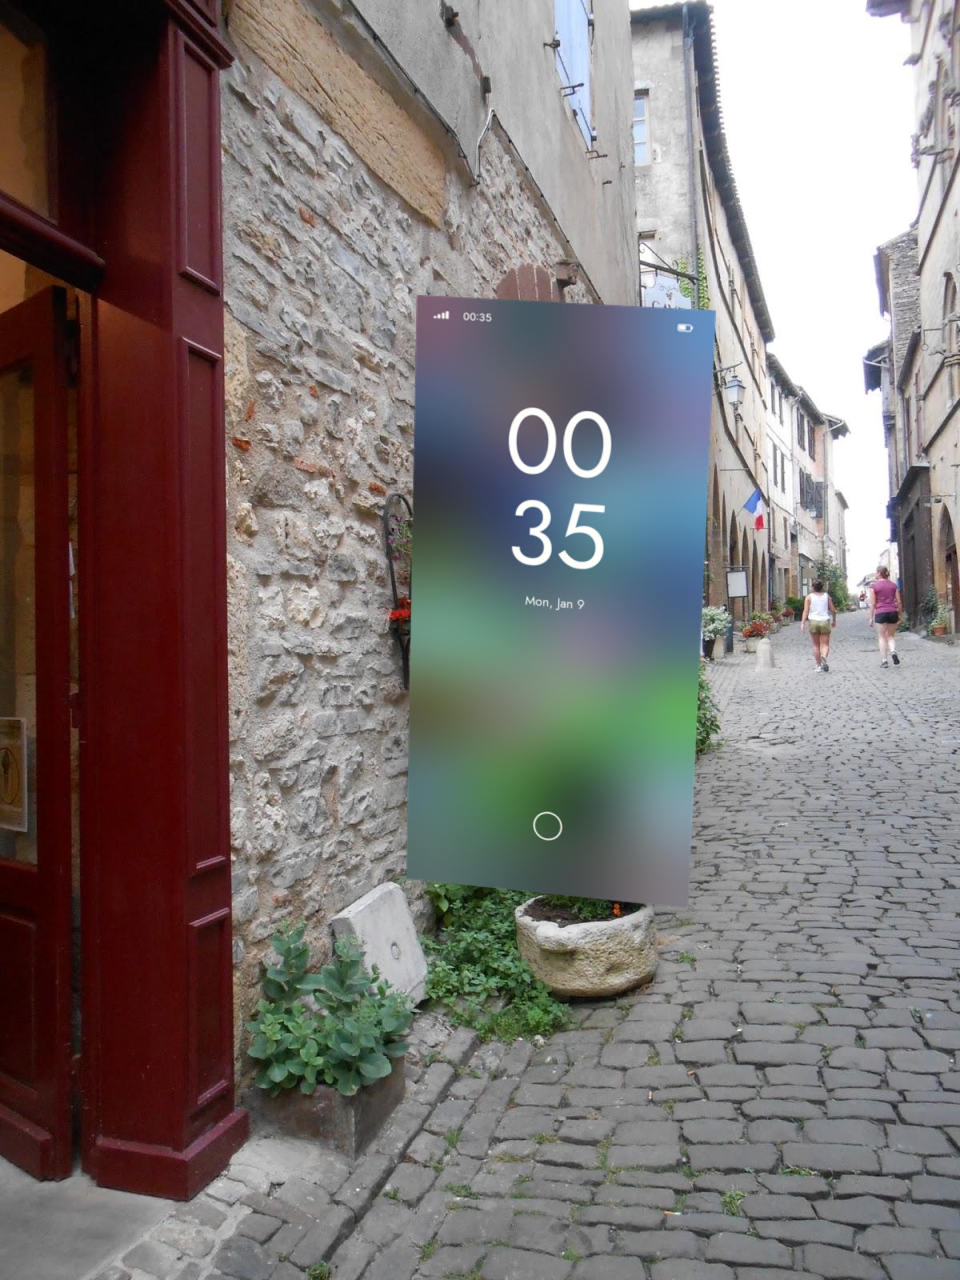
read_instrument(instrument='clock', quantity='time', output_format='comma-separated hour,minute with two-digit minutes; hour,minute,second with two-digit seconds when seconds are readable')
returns 0,35
